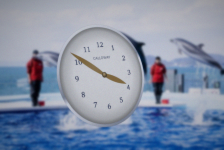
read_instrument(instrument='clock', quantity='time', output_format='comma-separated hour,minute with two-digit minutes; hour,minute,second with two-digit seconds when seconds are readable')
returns 3,51
